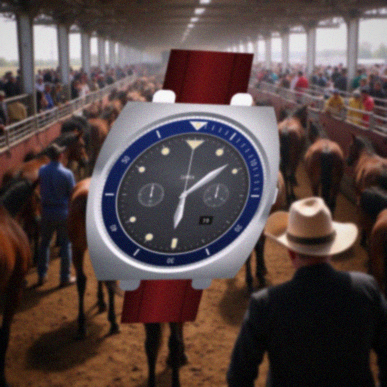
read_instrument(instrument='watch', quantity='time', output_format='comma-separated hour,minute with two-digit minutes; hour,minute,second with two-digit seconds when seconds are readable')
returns 6,08
